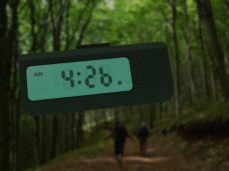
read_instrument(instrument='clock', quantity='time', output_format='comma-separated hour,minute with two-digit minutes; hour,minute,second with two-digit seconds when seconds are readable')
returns 4,26
